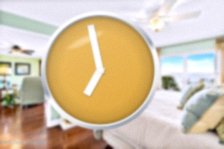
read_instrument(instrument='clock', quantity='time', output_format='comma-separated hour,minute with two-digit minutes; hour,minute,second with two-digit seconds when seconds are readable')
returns 6,58
